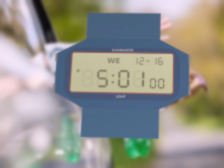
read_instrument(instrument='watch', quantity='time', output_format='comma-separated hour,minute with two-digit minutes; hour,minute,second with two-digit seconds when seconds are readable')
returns 5,01,00
